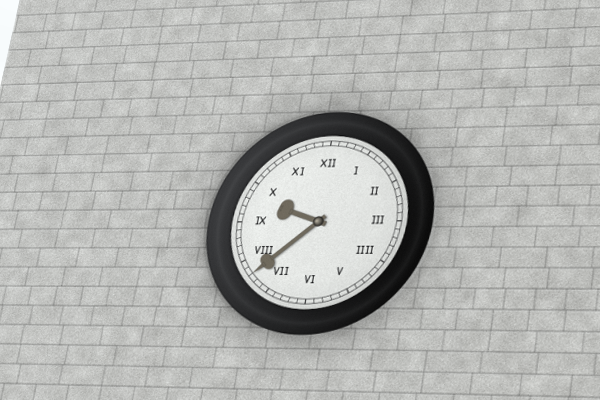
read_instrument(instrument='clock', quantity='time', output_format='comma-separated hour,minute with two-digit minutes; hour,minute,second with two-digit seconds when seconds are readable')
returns 9,38
